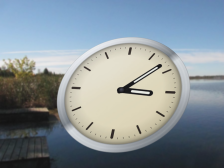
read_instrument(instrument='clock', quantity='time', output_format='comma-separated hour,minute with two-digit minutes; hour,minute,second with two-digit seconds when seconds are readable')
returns 3,08
